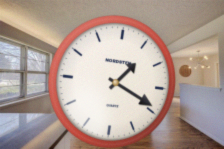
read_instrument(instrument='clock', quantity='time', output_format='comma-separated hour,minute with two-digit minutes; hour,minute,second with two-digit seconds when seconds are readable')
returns 1,19
